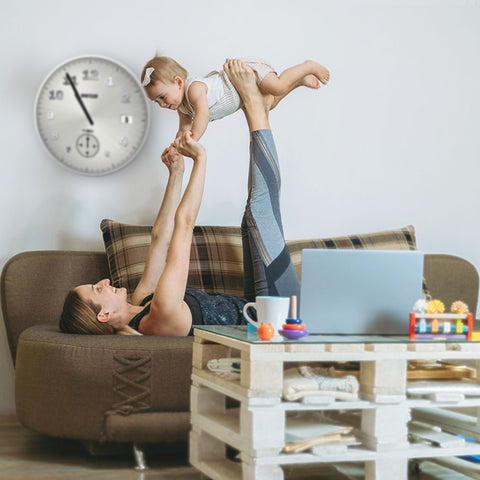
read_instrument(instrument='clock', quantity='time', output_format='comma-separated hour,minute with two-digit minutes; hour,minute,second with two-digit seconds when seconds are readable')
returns 10,55
